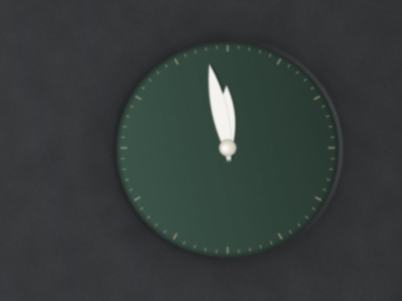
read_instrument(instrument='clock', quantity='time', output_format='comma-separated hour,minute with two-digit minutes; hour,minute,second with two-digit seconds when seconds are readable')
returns 11,58
